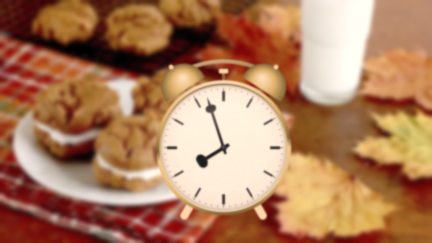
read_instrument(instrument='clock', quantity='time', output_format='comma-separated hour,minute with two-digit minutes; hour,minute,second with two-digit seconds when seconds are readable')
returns 7,57
